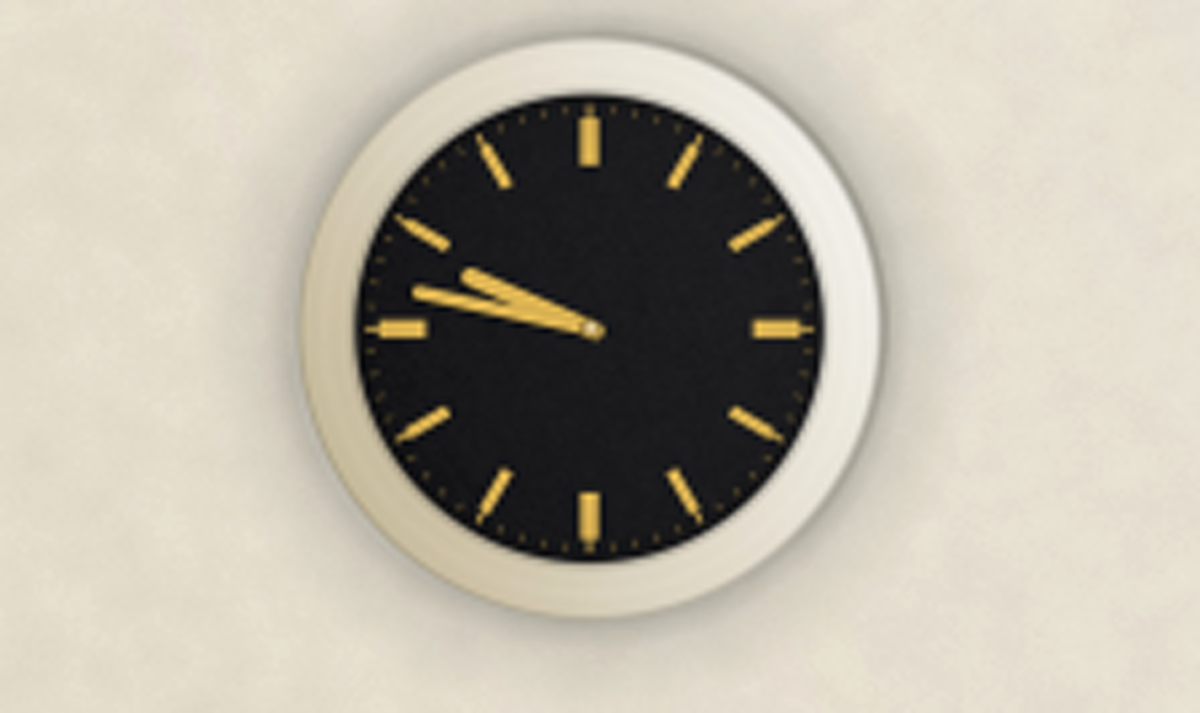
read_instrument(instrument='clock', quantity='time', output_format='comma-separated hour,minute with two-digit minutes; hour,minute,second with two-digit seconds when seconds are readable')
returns 9,47
